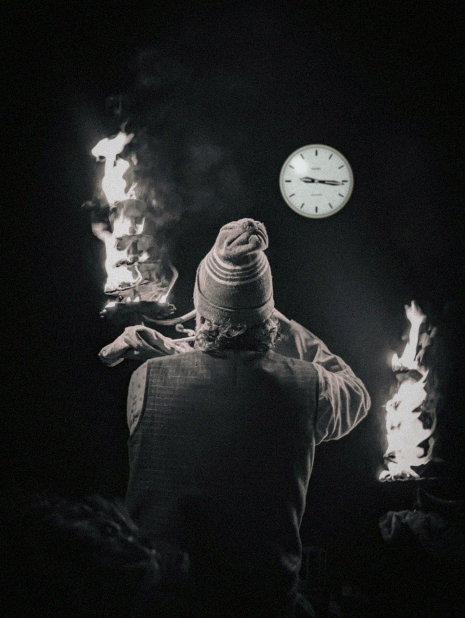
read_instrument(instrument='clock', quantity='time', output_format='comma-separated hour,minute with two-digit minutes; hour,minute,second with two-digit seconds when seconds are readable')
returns 9,16
